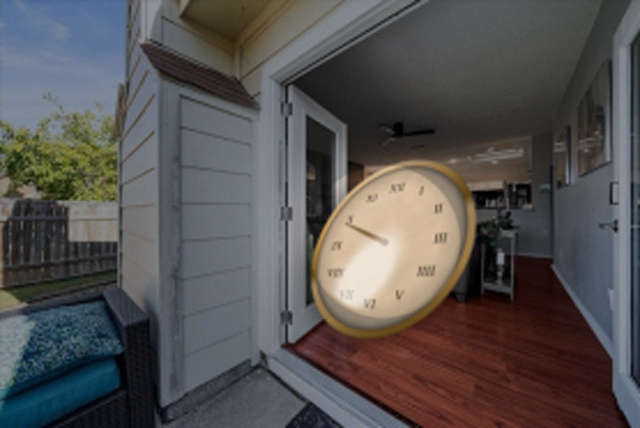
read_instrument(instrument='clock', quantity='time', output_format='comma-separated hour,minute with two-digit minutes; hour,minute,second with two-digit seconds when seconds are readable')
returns 9,49
